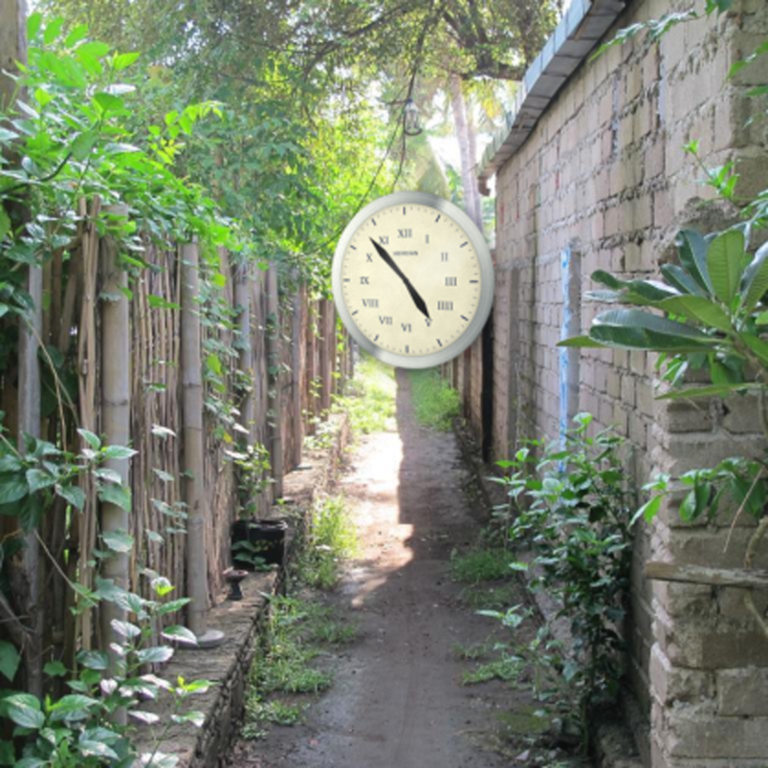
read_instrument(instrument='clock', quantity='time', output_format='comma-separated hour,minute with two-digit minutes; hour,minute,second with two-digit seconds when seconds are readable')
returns 4,53
